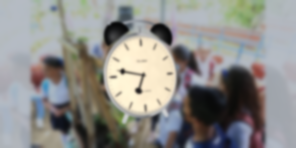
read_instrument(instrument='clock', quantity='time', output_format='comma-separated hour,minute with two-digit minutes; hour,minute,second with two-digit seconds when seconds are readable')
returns 6,47
